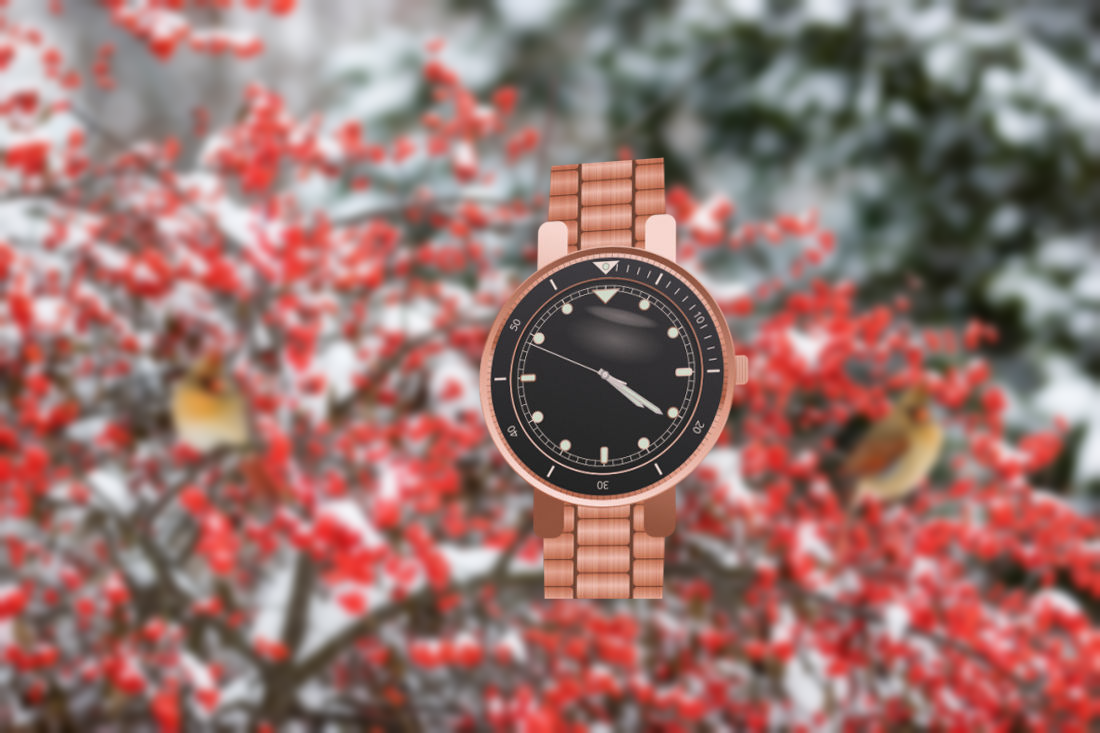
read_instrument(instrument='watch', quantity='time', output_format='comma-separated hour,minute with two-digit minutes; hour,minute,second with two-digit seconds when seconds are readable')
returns 4,20,49
